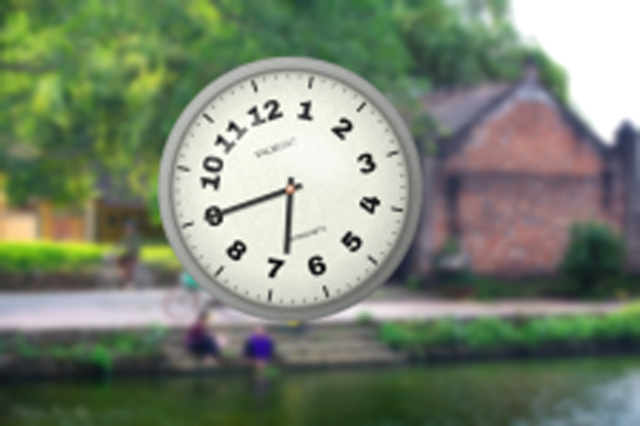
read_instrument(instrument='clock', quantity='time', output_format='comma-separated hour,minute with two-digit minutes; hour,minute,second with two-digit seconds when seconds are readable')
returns 6,45
